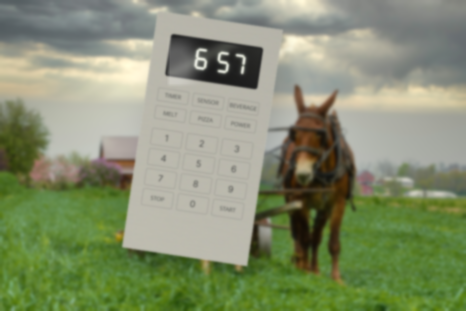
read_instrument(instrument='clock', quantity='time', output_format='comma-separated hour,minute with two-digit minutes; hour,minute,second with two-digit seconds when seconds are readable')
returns 6,57
